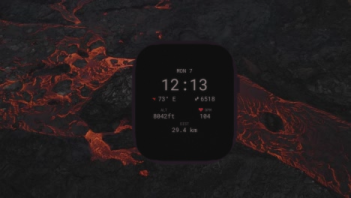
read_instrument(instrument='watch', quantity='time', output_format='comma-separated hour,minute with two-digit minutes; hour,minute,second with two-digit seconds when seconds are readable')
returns 12,13
